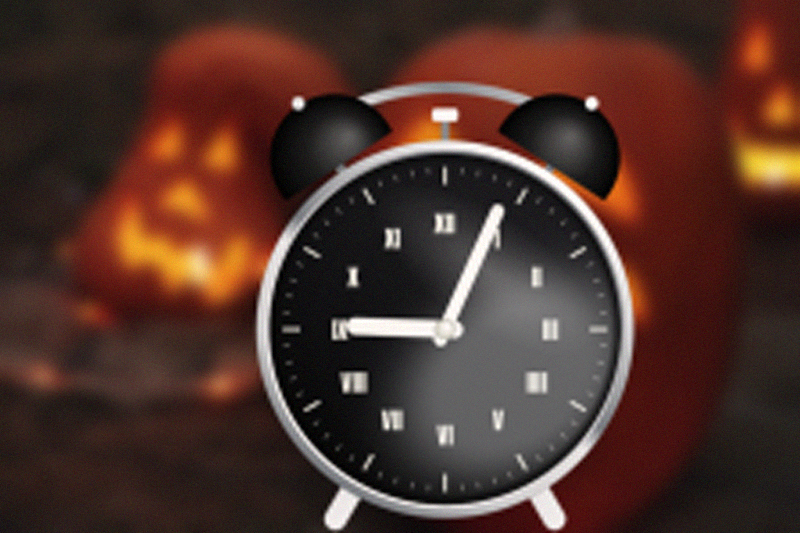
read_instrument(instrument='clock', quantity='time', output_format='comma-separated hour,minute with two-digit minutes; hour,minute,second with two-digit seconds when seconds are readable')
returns 9,04
